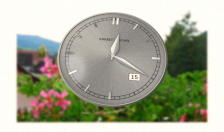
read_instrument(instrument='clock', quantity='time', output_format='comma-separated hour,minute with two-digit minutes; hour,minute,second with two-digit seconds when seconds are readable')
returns 12,20
